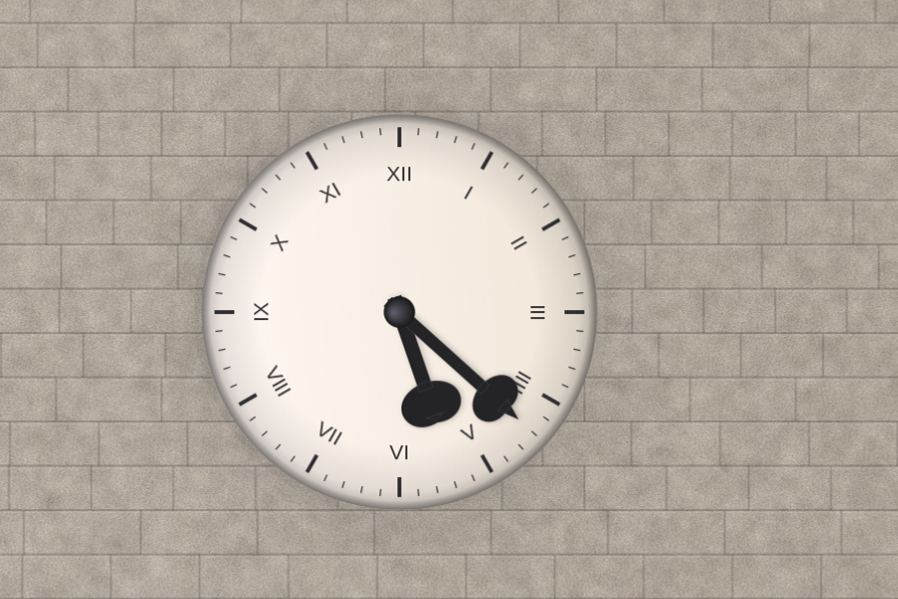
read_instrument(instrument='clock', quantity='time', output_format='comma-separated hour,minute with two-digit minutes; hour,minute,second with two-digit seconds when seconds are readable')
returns 5,22
